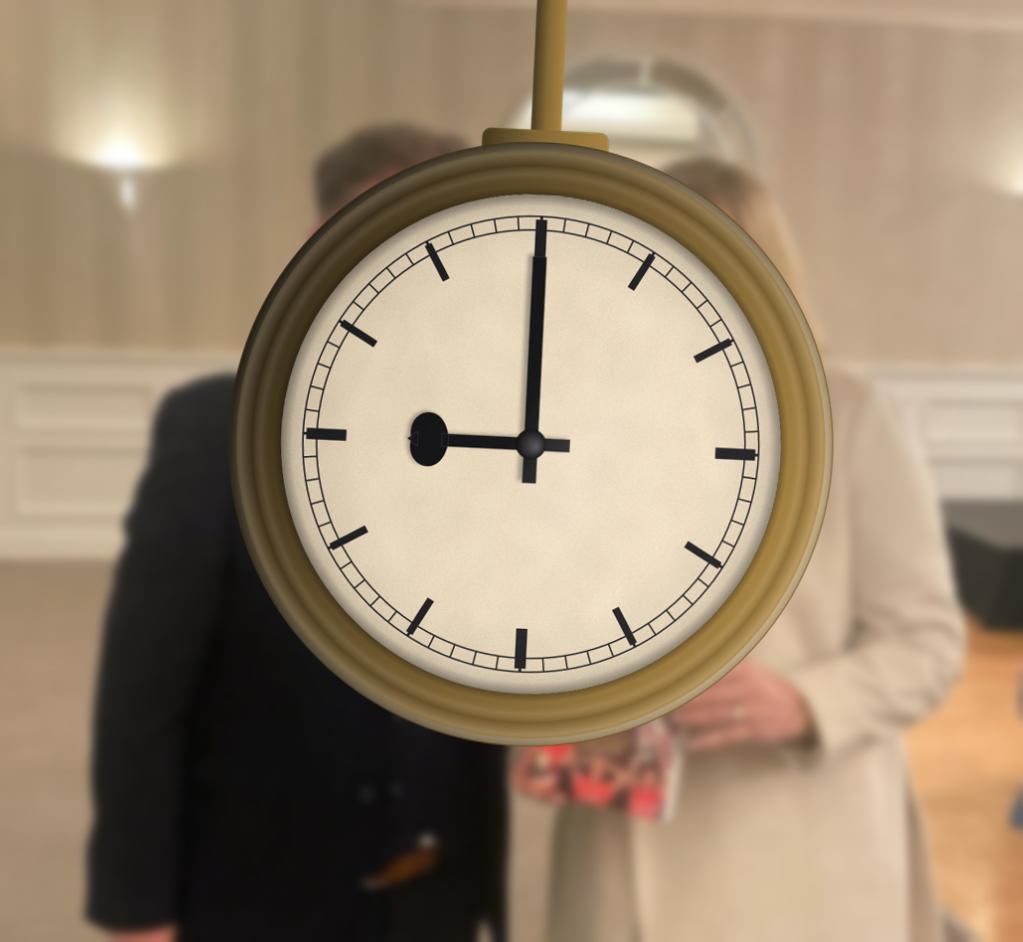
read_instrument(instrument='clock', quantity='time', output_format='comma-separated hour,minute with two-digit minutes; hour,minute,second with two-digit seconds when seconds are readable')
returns 9,00
